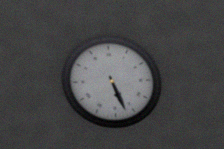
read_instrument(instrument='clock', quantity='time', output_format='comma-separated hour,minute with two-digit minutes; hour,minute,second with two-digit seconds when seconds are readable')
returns 5,27
